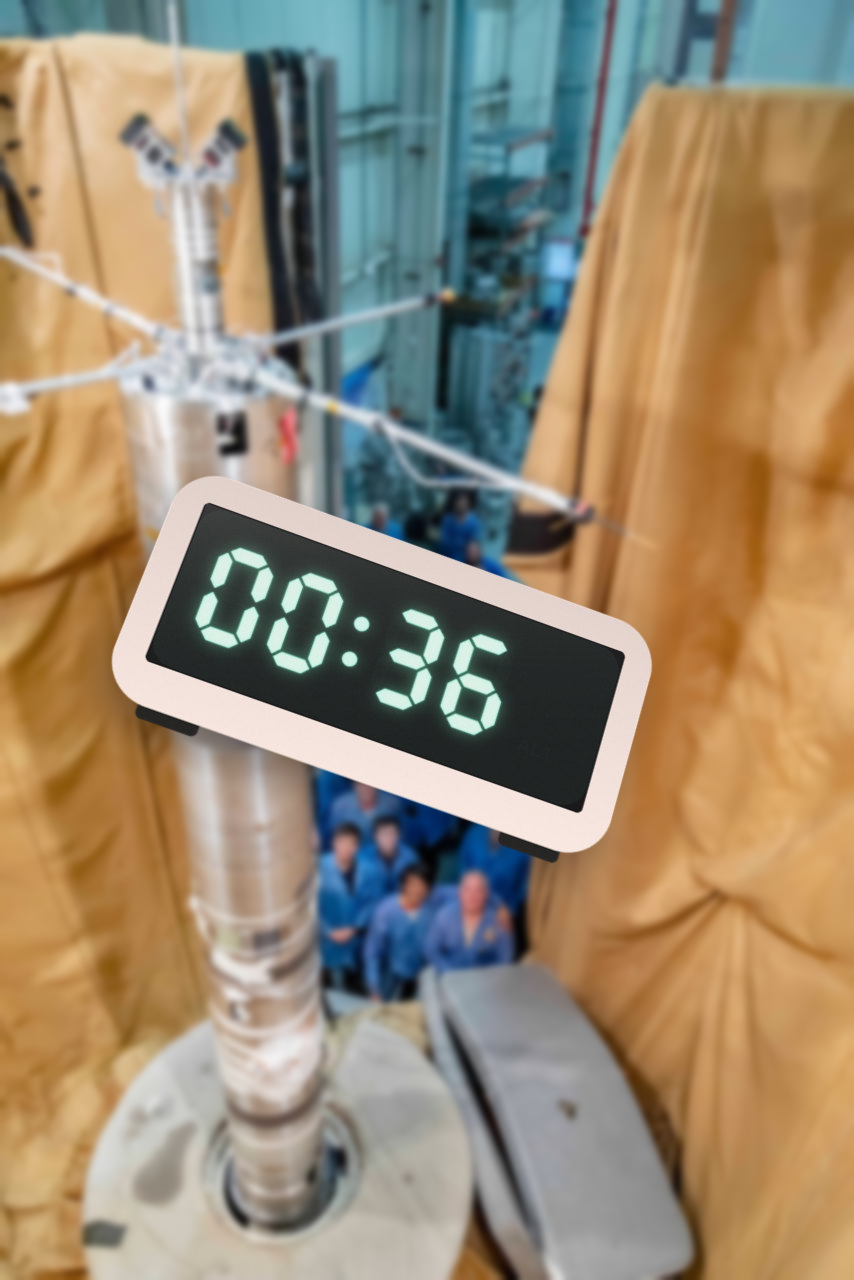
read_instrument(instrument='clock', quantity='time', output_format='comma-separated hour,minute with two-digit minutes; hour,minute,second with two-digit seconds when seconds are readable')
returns 0,36
